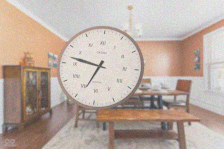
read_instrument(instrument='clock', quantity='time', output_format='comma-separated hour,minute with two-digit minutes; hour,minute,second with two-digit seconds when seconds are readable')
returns 6,47
